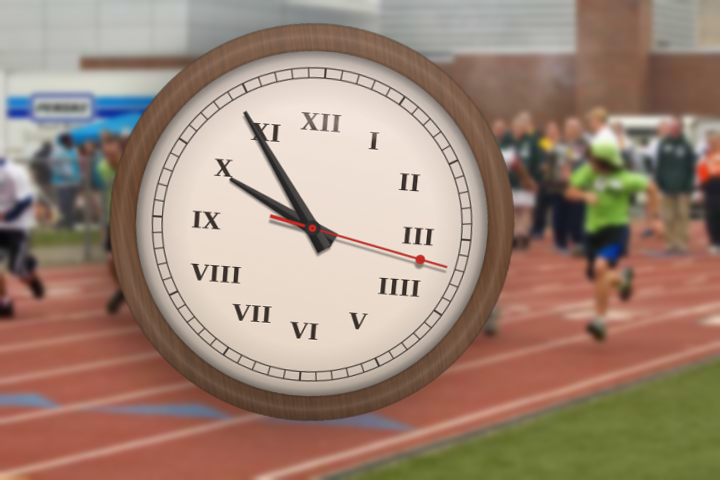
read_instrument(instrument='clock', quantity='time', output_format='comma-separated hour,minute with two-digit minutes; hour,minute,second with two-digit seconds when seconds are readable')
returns 9,54,17
